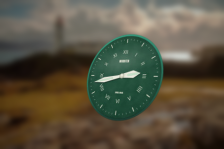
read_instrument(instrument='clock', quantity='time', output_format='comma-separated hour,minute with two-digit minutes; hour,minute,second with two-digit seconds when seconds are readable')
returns 2,43
